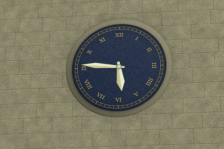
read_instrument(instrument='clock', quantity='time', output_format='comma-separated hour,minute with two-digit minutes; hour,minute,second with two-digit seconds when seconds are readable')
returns 5,46
